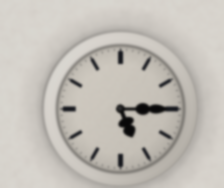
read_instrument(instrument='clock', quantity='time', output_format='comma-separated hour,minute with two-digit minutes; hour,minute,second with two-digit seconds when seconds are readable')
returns 5,15
